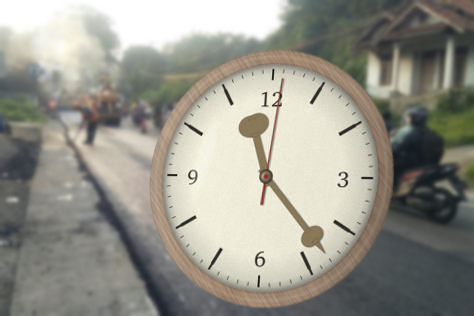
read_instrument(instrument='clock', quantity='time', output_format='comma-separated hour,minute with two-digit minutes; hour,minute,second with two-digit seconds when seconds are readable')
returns 11,23,01
